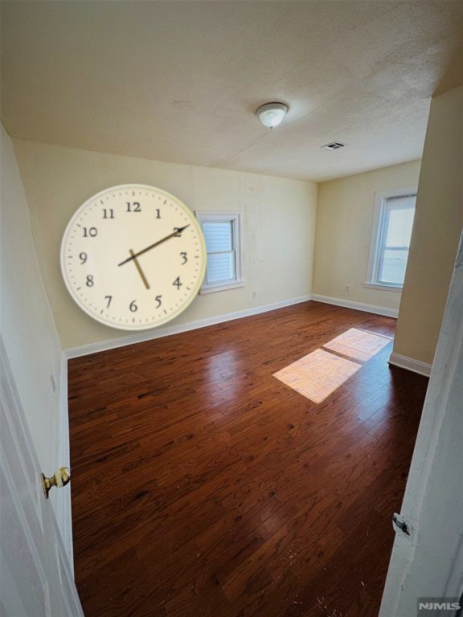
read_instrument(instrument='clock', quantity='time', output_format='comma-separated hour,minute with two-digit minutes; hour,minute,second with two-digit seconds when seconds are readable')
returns 5,10,10
